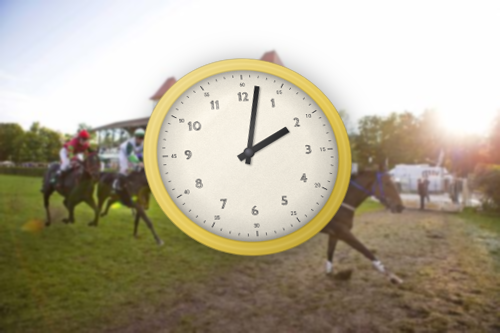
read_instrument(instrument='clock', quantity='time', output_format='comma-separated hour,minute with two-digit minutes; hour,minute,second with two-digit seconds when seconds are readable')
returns 2,02
